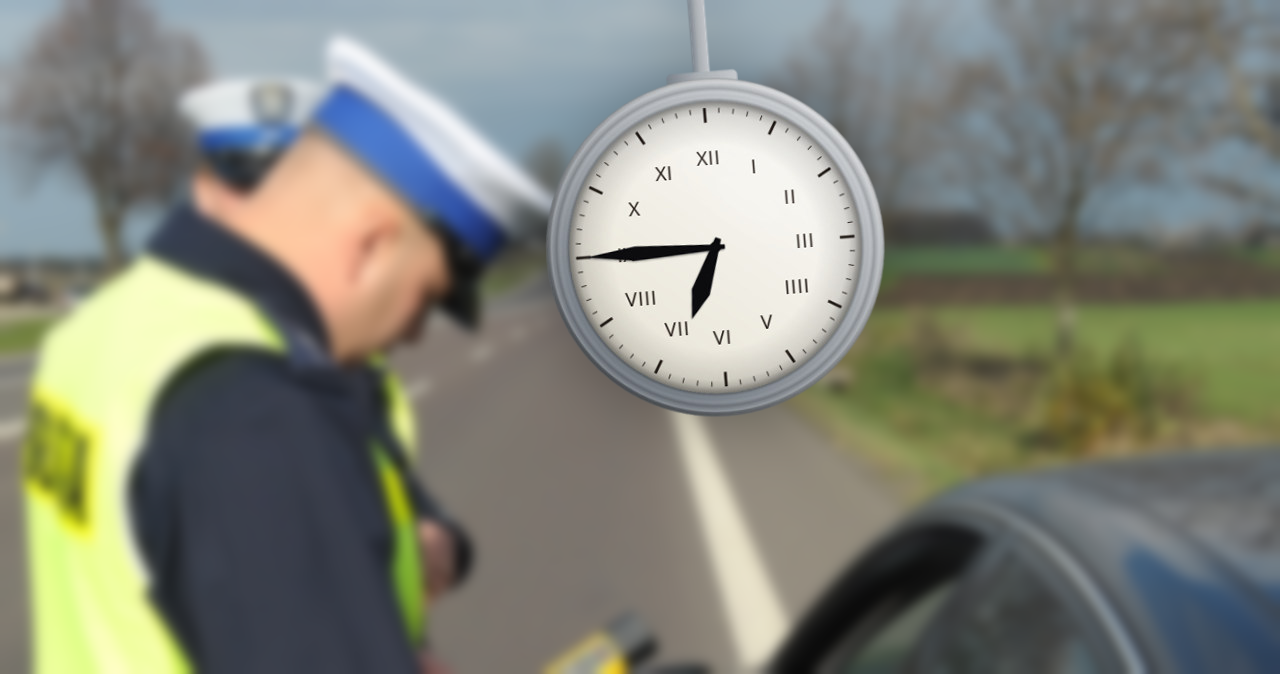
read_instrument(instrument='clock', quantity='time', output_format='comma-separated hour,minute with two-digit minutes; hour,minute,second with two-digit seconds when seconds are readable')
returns 6,45
